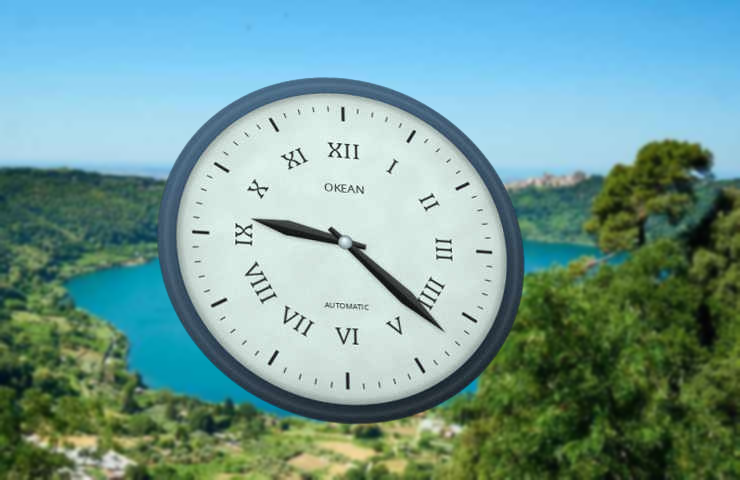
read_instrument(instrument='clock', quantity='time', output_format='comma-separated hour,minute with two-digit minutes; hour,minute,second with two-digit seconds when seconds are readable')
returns 9,22
